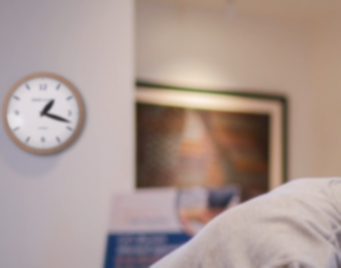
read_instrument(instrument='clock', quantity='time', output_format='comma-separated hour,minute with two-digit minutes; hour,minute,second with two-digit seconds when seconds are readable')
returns 1,18
